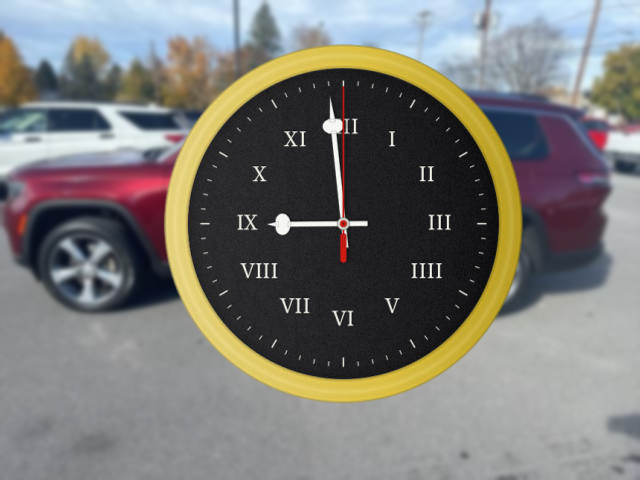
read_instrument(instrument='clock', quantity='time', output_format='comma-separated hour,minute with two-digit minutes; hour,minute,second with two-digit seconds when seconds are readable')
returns 8,59,00
